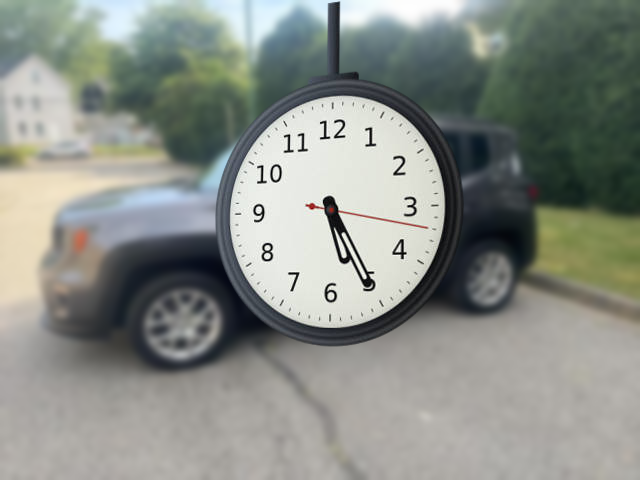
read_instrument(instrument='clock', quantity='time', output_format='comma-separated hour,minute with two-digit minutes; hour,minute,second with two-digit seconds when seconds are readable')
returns 5,25,17
